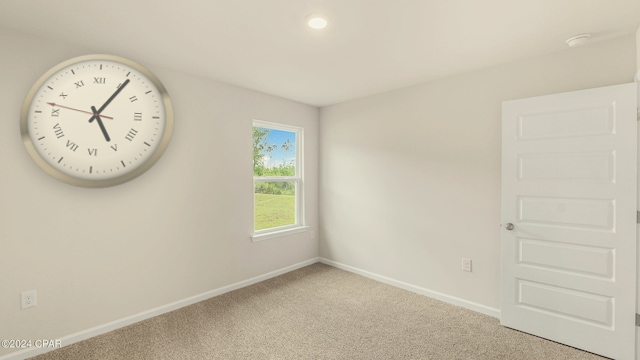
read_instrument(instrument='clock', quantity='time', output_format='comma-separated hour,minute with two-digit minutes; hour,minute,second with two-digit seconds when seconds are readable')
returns 5,05,47
